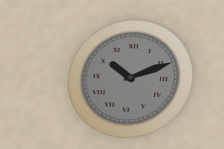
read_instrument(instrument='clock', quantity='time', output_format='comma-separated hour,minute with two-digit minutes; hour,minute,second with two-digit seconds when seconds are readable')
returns 10,11
